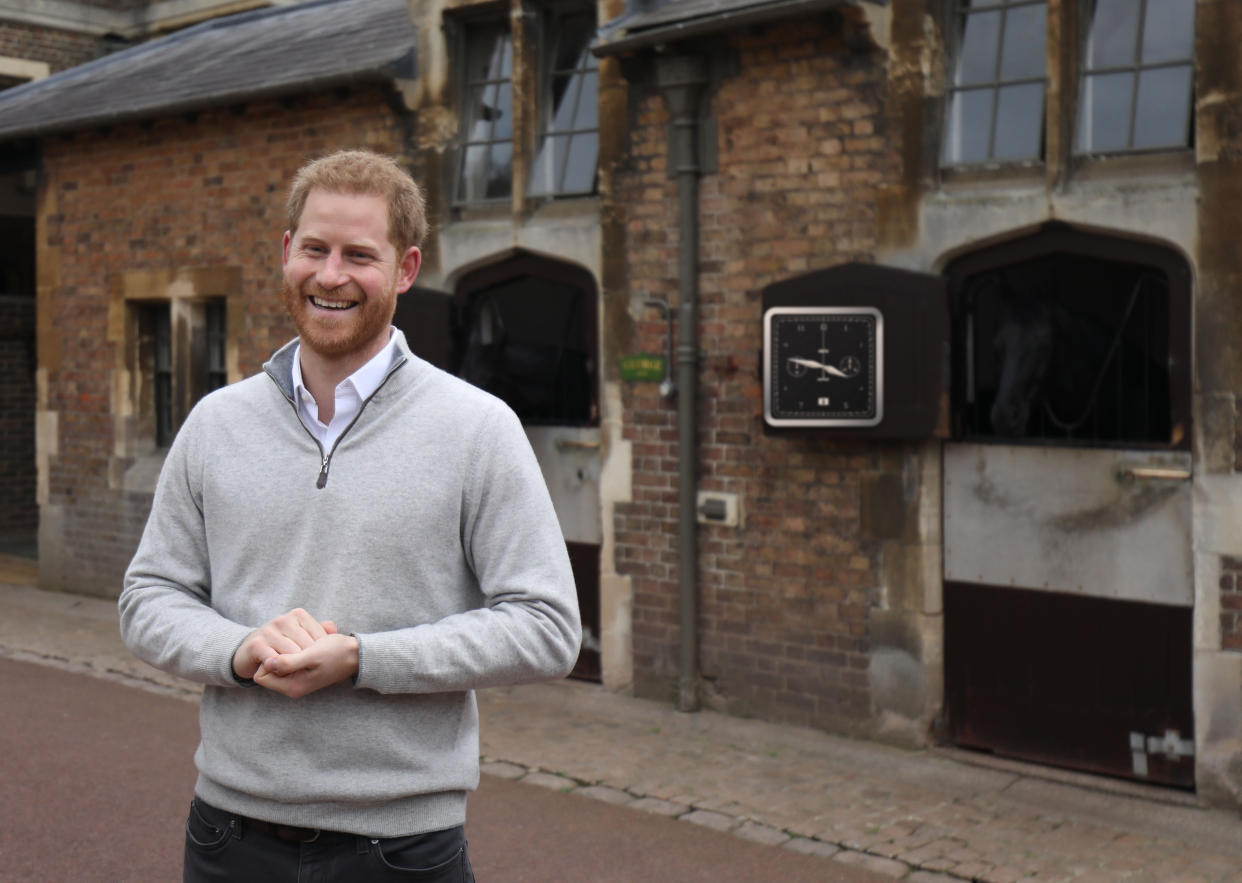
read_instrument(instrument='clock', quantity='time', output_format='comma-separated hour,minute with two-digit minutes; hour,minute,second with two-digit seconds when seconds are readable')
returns 3,47
